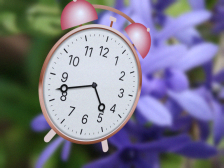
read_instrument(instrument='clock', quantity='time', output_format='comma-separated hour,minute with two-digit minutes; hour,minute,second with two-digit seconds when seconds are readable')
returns 4,42
